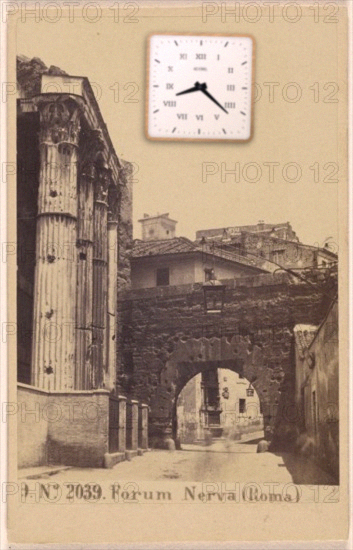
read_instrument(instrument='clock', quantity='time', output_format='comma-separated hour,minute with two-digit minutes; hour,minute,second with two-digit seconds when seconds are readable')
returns 8,22
